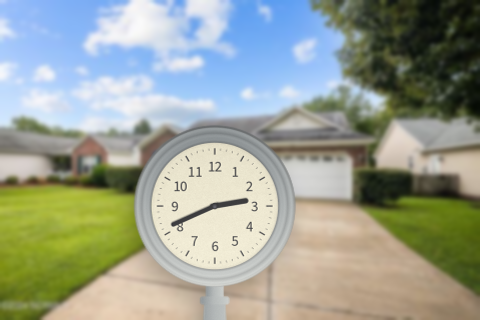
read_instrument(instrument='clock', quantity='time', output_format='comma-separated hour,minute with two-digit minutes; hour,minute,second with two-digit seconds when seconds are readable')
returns 2,41
